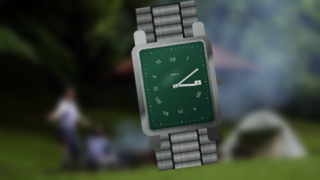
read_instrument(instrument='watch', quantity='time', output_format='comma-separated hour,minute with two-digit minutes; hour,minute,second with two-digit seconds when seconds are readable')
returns 3,10
